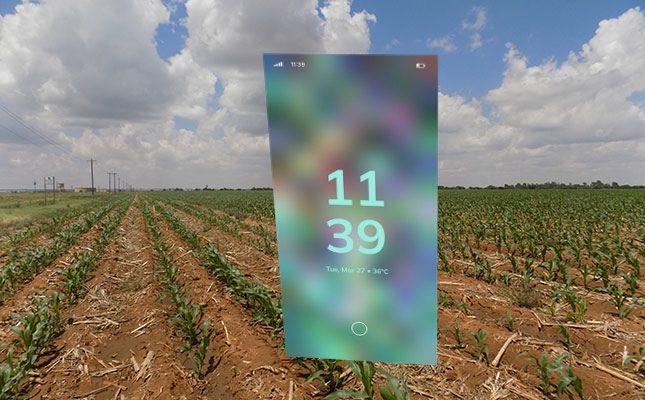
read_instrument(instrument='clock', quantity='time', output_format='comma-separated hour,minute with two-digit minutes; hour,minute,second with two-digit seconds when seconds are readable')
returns 11,39
